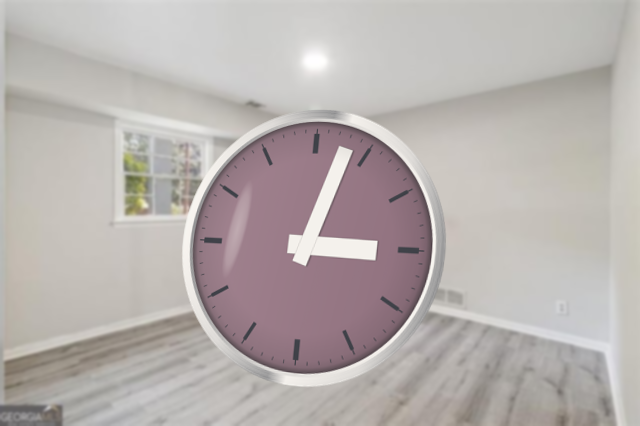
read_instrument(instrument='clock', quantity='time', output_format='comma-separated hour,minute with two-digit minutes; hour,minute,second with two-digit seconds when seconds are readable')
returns 3,03
